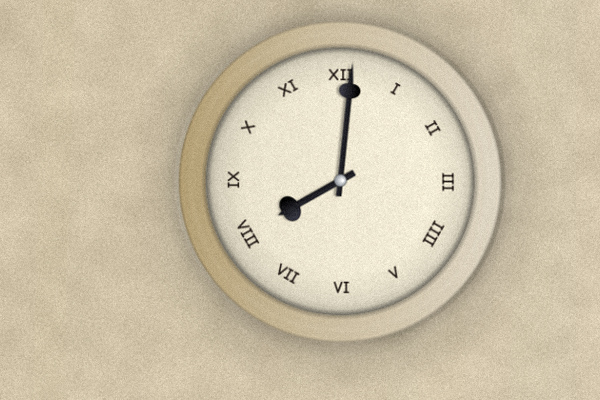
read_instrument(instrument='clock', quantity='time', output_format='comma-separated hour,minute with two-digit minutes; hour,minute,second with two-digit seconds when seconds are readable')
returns 8,01
